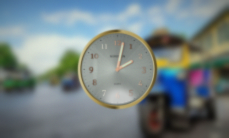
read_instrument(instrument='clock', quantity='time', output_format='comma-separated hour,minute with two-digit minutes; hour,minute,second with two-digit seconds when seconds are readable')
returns 2,02
